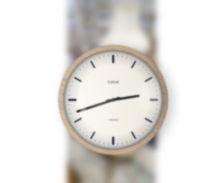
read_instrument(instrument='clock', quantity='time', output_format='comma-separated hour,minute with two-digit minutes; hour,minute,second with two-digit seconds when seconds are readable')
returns 2,42
